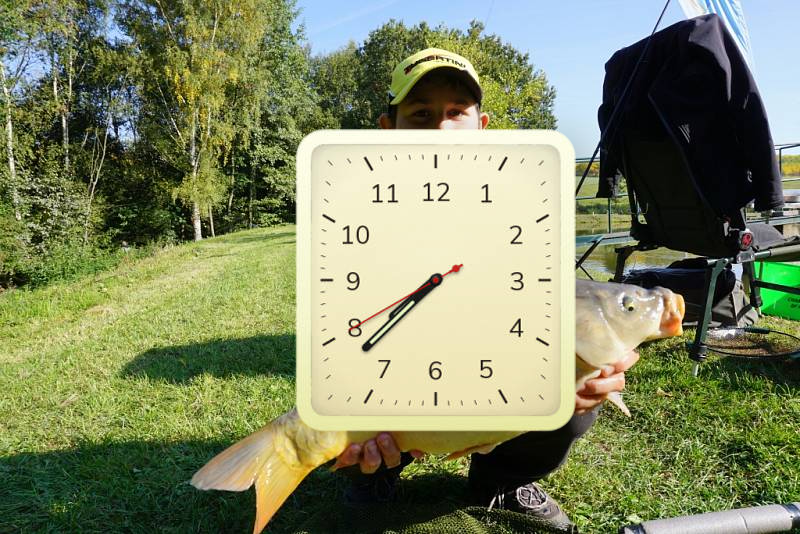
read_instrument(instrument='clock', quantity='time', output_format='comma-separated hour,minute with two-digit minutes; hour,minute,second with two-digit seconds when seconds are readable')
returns 7,37,40
